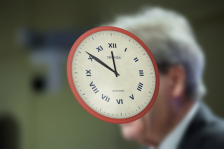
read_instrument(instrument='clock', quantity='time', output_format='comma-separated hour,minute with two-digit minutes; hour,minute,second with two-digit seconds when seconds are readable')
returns 11,51
